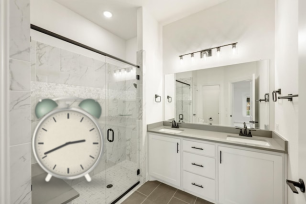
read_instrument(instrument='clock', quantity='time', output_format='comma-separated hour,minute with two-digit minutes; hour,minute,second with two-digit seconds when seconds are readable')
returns 2,41
